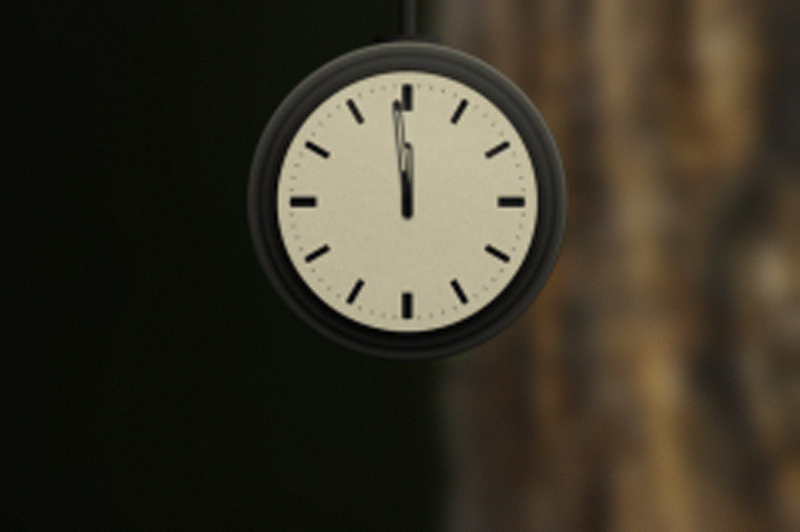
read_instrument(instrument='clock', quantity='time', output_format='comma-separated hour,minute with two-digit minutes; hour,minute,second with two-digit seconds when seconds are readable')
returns 11,59
